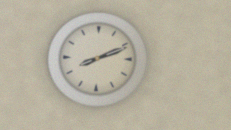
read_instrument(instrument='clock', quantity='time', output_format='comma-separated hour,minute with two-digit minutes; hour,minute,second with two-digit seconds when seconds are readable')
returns 8,11
